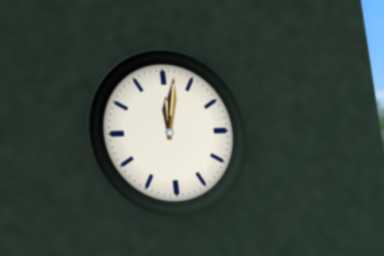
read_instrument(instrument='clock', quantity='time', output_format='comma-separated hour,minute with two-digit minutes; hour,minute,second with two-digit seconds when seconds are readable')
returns 12,02
